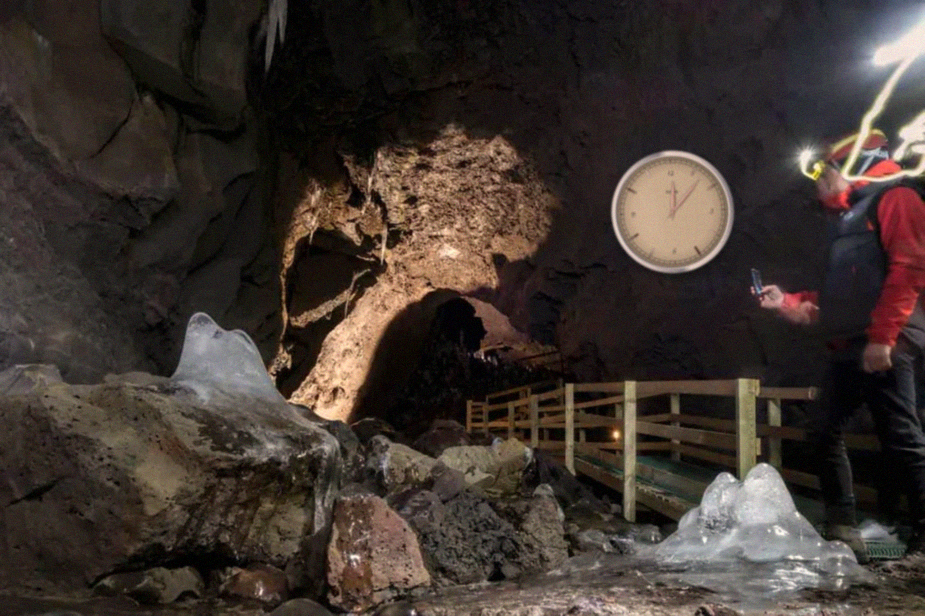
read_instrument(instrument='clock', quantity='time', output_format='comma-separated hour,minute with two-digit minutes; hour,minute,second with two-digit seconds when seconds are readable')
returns 12,07
